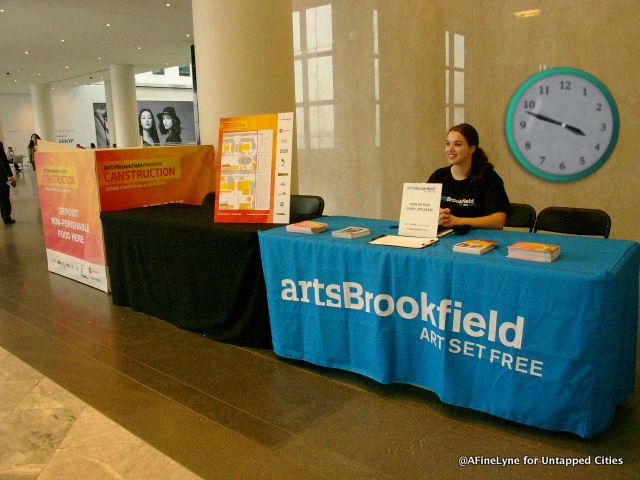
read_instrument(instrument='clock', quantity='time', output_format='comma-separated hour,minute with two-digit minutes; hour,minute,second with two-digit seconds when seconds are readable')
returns 3,48
